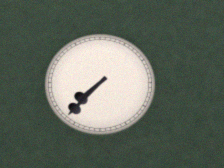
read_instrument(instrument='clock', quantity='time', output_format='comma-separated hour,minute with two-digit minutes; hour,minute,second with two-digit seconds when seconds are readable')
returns 7,37
